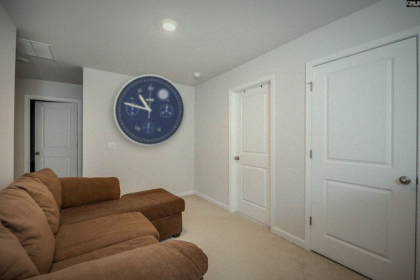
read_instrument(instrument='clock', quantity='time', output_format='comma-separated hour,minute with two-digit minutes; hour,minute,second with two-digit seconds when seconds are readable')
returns 10,47
